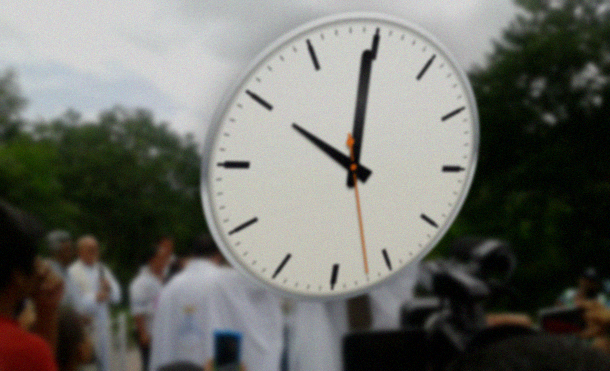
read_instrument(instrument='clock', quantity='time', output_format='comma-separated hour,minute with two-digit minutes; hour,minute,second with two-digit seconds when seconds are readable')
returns 9,59,27
